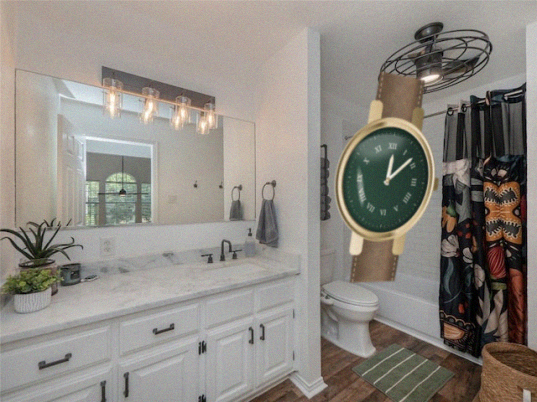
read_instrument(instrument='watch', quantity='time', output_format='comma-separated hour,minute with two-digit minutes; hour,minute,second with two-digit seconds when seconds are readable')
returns 12,08
